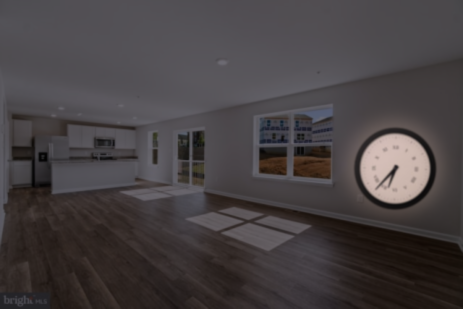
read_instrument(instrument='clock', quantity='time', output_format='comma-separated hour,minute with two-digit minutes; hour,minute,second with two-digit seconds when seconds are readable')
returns 6,37
